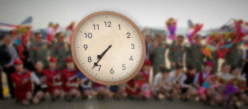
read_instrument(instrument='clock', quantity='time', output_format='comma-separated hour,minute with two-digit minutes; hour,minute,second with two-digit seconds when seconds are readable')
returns 7,37
